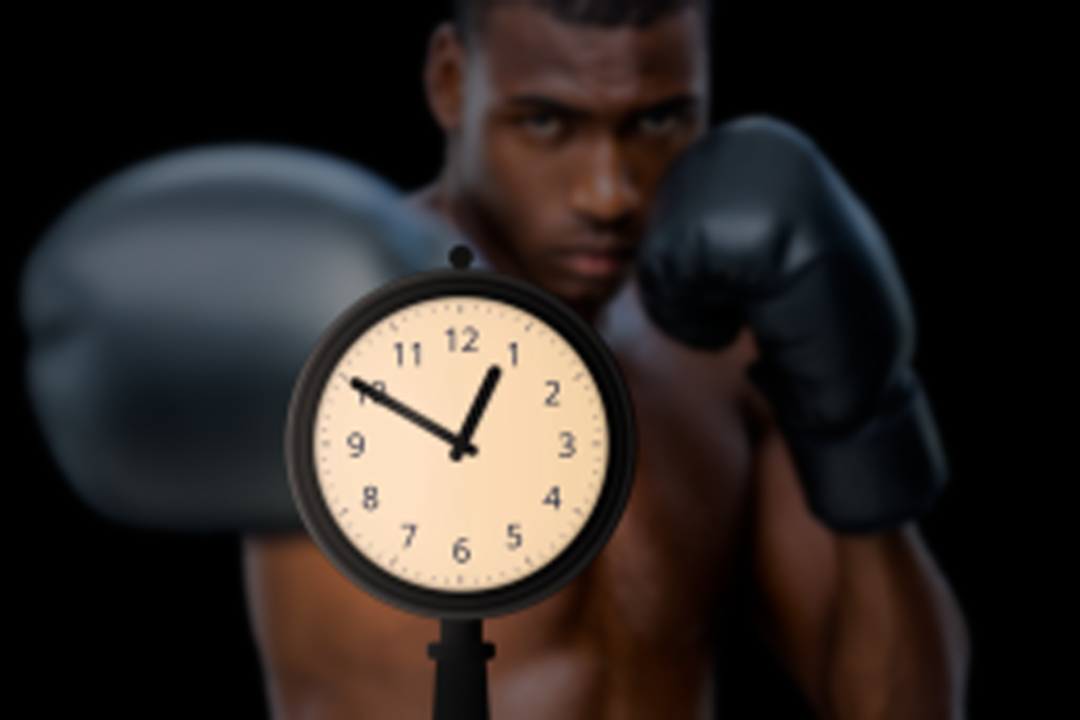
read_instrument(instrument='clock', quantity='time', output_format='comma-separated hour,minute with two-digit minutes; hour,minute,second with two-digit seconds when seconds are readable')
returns 12,50
